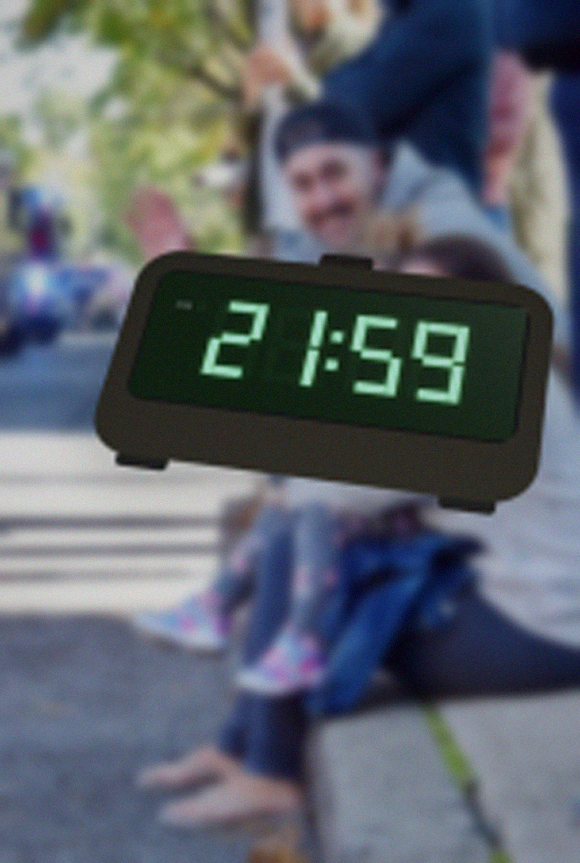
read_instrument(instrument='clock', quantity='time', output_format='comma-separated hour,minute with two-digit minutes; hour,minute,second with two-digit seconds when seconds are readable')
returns 21,59
